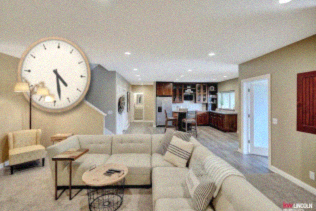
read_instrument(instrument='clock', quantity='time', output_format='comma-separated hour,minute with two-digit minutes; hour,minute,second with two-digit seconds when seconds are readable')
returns 4,28
